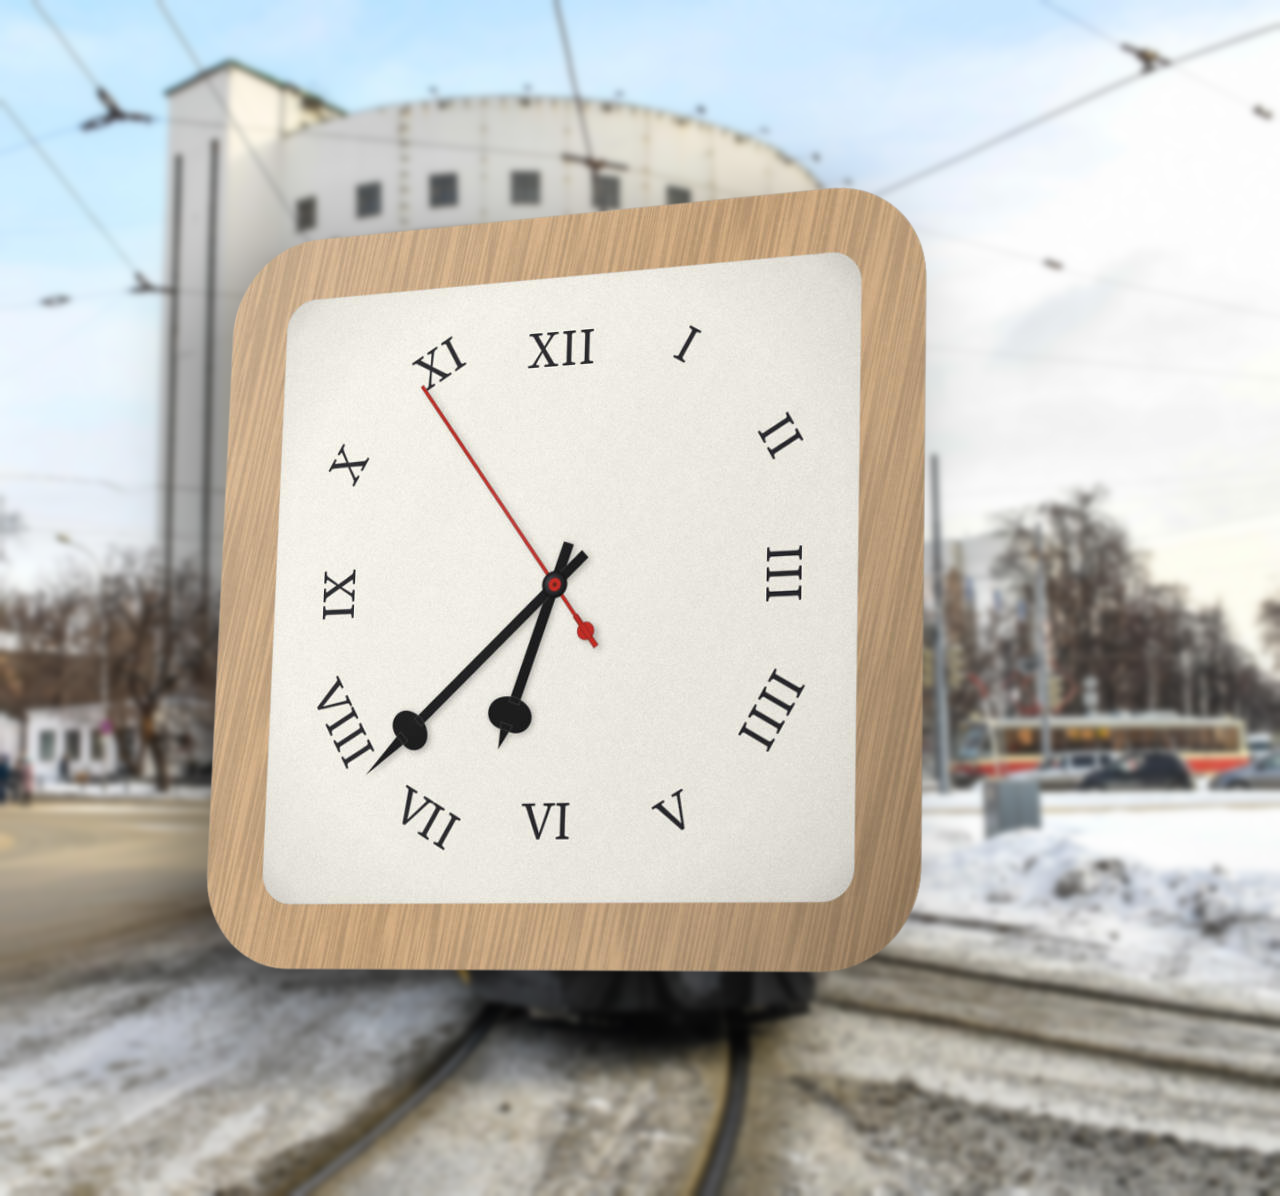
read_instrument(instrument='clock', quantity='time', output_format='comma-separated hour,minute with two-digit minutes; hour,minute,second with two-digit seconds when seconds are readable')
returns 6,37,54
